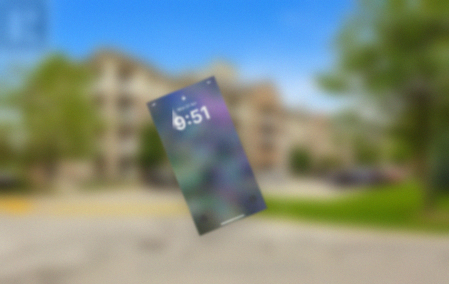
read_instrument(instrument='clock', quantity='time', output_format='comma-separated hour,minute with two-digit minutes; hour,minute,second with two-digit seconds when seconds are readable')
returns 9,51
